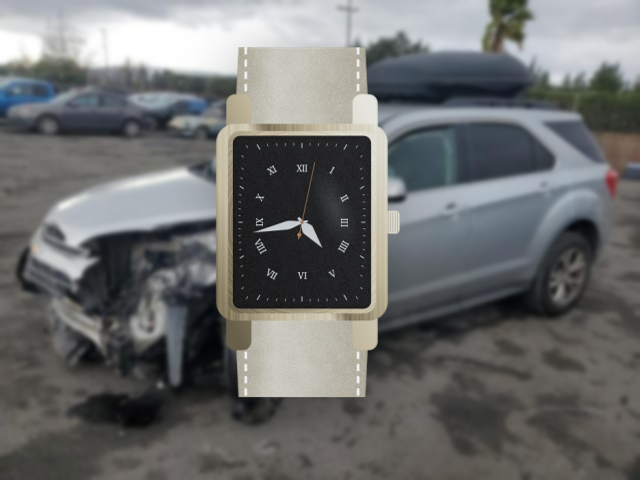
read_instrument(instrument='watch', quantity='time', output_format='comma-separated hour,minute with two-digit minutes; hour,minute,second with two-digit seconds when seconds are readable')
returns 4,43,02
